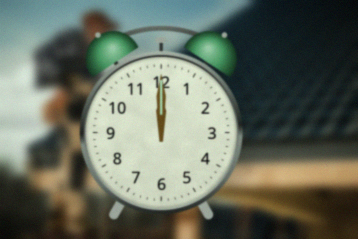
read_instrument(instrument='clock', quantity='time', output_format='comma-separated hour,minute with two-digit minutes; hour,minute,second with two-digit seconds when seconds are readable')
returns 12,00
